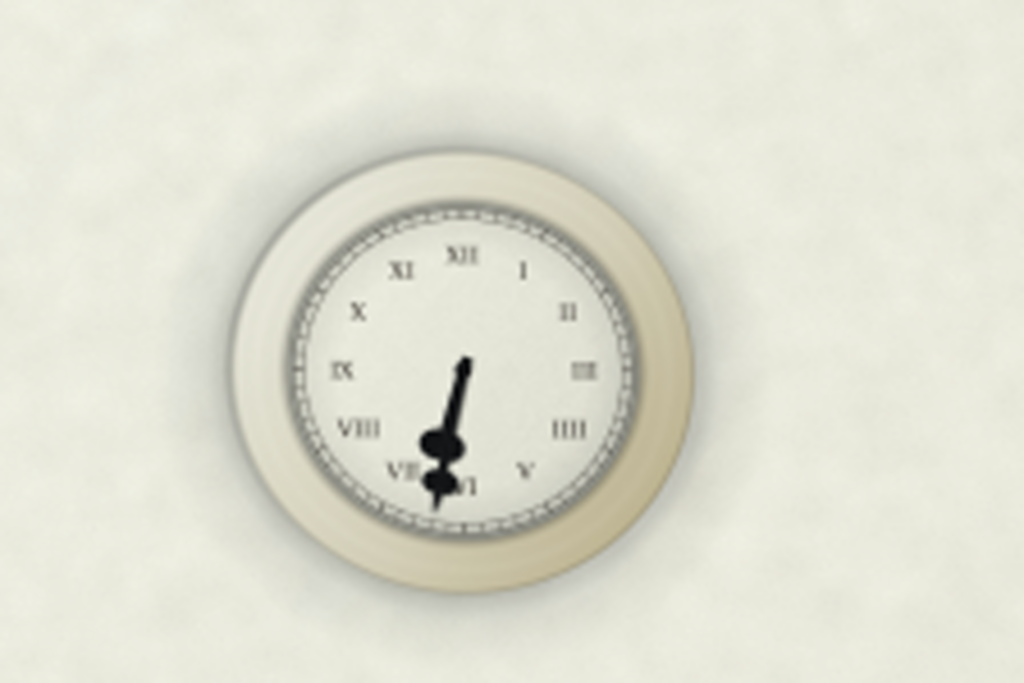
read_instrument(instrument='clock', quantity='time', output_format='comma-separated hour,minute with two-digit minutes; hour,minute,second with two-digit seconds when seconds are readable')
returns 6,32
